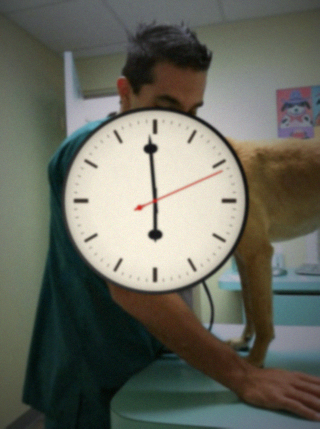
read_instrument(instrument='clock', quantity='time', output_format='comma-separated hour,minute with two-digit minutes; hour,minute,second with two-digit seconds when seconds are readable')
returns 5,59,11
